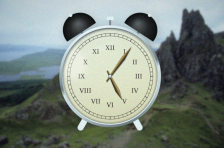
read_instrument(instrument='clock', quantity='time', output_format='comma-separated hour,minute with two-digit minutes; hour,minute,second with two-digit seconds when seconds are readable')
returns 5,06
